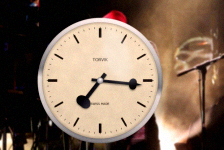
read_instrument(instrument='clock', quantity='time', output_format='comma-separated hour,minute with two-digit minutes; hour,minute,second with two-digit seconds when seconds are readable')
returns 7,16
